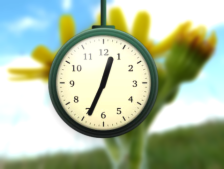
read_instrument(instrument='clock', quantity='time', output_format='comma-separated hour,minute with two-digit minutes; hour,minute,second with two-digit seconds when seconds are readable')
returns 12,34
